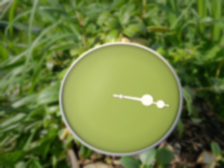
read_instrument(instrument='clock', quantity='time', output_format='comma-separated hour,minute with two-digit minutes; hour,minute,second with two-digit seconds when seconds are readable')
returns 3,17
